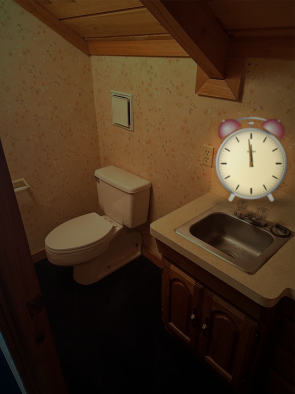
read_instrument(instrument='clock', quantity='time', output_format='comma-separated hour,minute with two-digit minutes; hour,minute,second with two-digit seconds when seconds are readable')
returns 11,59
